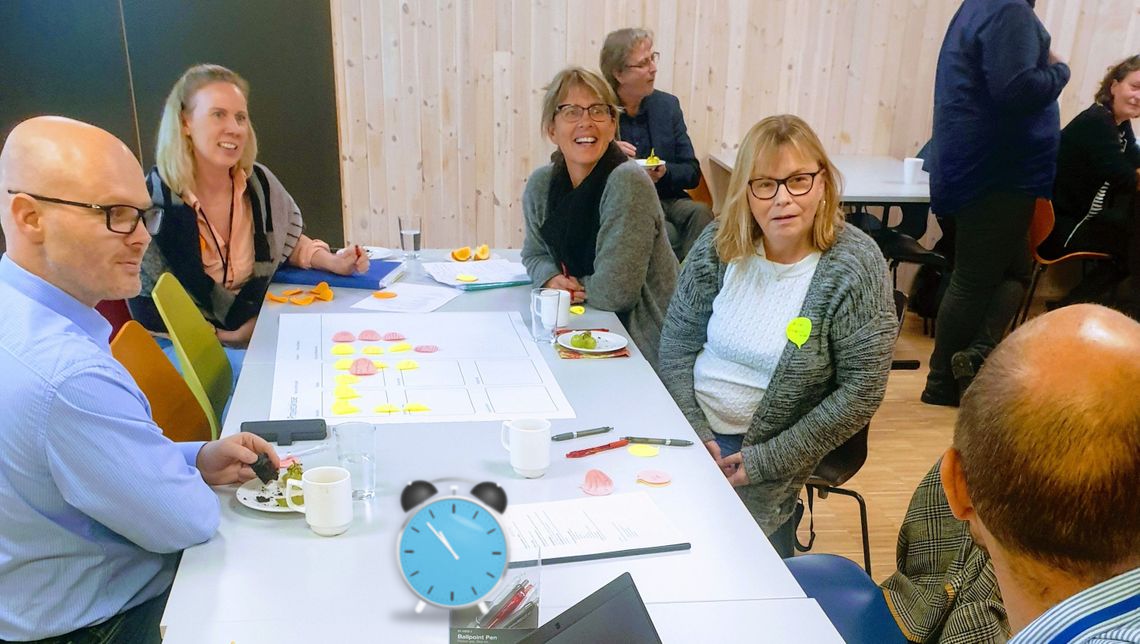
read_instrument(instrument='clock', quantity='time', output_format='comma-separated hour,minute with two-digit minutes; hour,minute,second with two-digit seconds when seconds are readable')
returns 10,53
